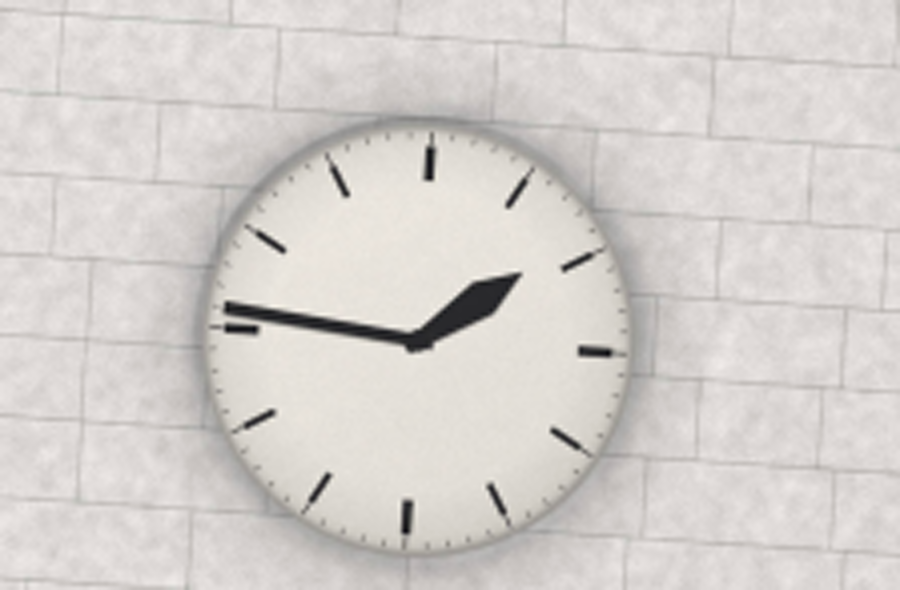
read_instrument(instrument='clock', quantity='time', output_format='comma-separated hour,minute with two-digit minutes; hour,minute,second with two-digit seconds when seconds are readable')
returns 1,46
